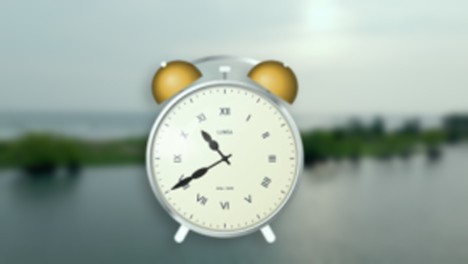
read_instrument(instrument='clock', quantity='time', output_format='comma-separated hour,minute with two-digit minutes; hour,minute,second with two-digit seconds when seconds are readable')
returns 10,40
